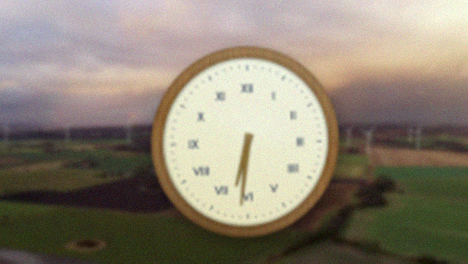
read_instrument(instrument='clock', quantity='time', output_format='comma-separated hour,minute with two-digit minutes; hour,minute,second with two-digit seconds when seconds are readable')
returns 6,31
